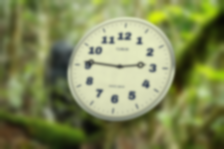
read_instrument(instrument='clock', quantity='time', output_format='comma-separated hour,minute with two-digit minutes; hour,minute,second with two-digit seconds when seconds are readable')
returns 2,46
